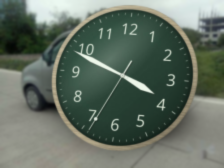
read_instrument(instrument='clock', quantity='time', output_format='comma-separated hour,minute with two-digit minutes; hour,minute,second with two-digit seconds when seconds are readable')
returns 3,48,34
